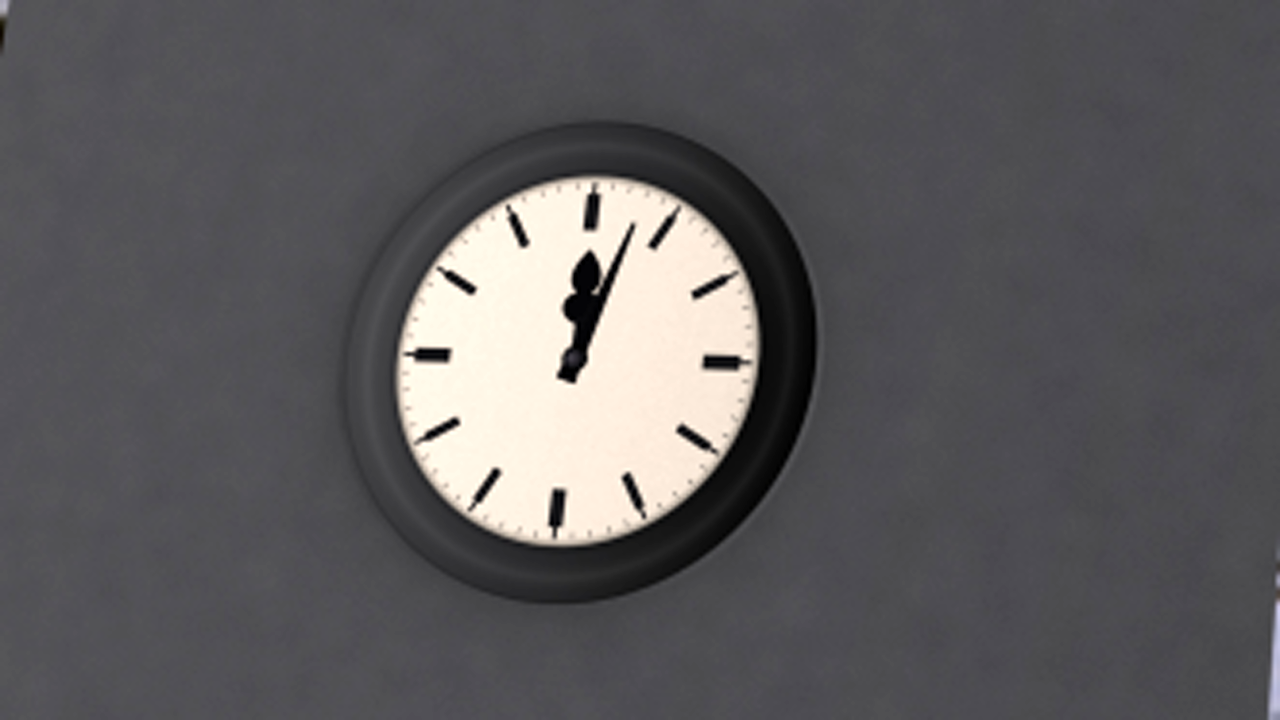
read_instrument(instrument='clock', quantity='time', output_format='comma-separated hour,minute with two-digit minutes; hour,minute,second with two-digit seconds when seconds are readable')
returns 12,03
